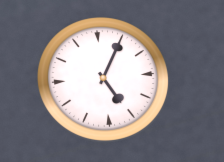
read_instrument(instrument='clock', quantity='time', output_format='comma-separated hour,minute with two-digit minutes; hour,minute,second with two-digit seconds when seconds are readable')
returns 5,05
